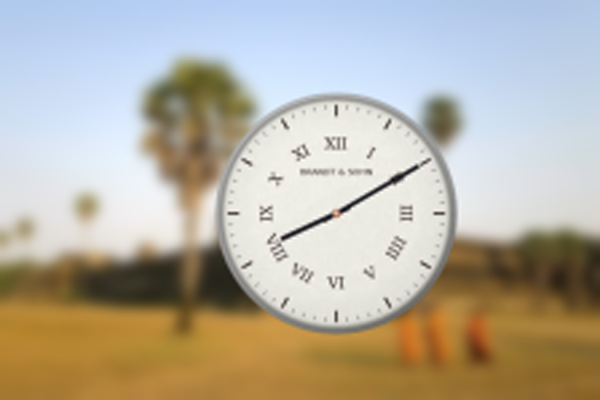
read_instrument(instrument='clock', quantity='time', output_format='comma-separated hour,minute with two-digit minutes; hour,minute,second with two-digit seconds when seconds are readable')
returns 8,10
